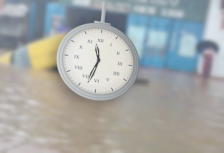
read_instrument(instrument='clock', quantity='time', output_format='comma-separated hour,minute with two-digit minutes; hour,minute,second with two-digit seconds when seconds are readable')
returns 11,33
